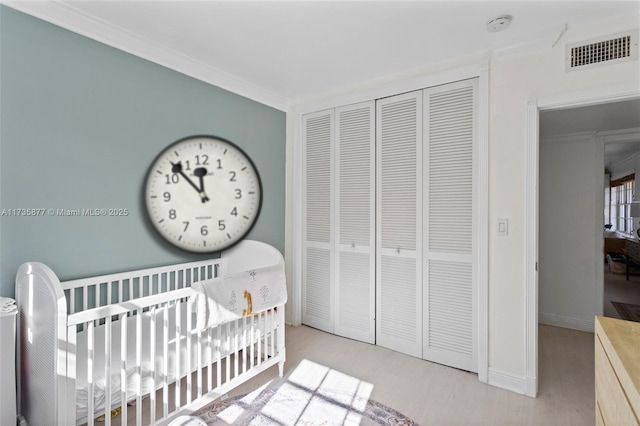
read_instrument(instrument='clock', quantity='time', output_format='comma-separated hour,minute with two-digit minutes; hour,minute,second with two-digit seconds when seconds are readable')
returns 11,53
